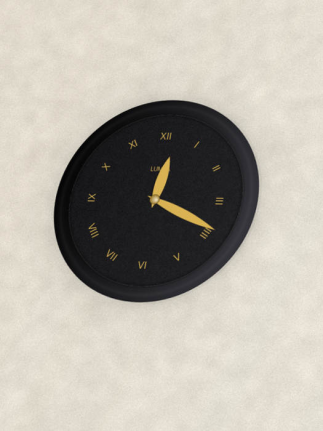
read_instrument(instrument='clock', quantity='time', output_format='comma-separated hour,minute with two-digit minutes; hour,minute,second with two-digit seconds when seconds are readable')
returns 12,19
